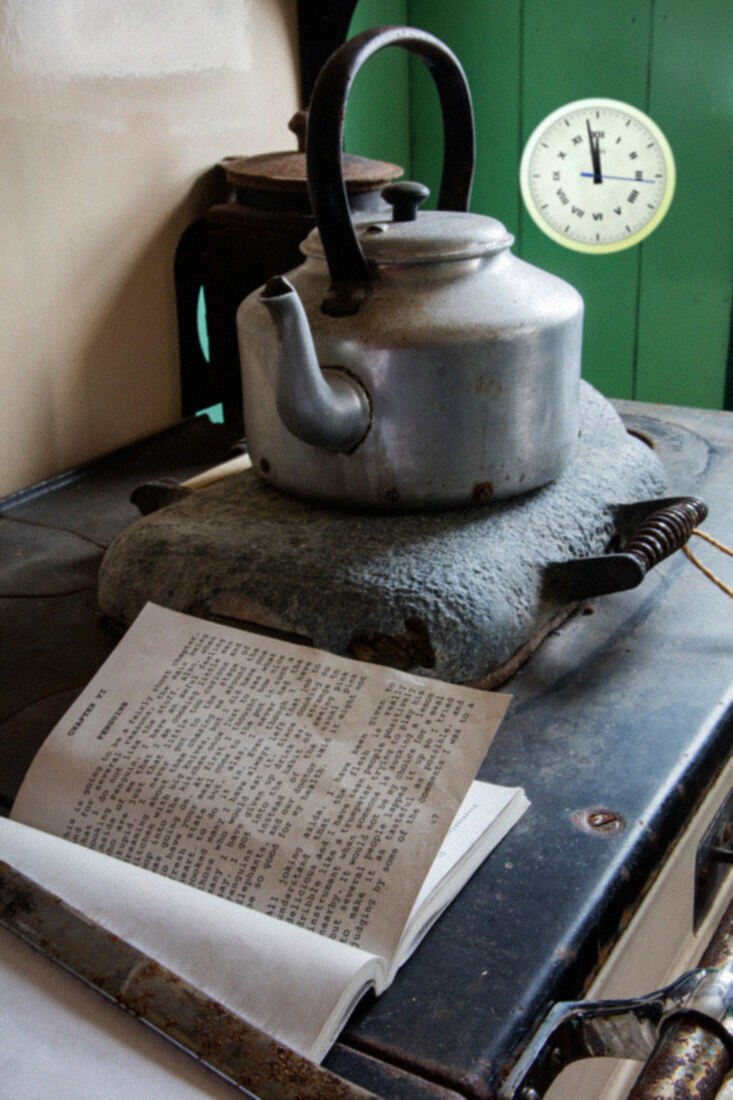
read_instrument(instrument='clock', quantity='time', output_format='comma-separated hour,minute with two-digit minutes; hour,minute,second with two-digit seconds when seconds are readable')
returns 11,58,16
